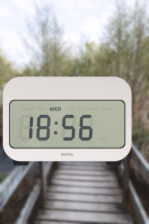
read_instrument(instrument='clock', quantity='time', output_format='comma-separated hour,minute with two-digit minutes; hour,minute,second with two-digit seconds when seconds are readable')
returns 18,56
